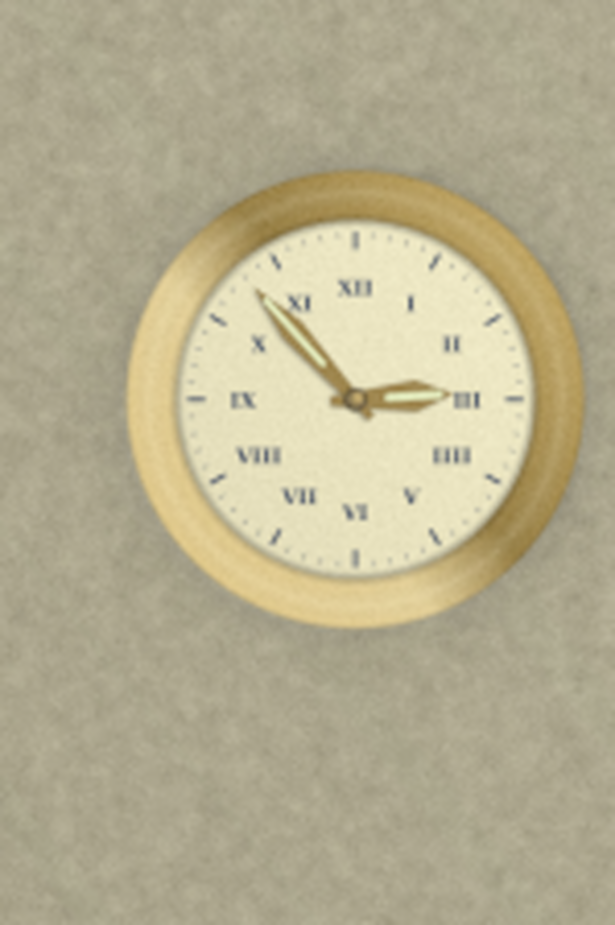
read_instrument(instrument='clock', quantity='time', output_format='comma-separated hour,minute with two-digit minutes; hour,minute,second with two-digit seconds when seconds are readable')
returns 2,53
